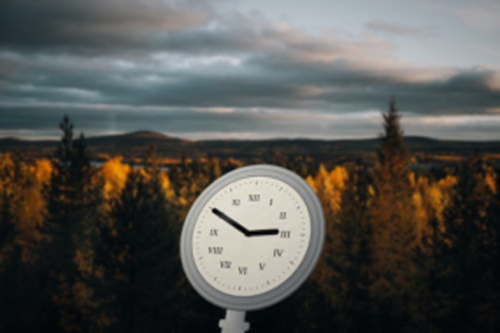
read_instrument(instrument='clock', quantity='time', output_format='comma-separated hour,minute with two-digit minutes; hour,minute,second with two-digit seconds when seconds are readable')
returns 2,50
